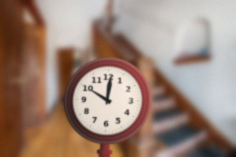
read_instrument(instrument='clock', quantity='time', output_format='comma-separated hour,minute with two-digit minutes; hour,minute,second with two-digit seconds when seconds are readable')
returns 10,01
